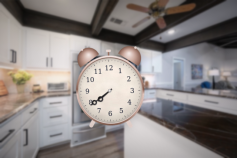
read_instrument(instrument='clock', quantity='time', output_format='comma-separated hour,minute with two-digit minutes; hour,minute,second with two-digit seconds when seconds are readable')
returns 7,39
